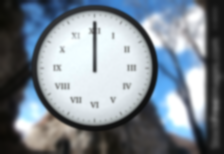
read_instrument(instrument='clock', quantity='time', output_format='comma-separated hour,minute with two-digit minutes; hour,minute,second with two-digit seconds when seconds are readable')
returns 12,00
